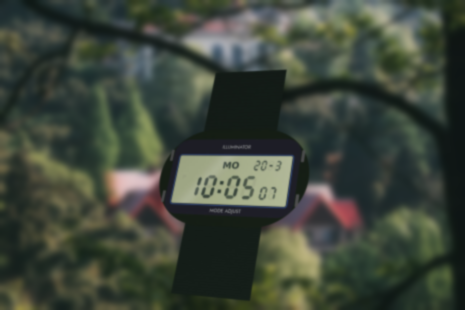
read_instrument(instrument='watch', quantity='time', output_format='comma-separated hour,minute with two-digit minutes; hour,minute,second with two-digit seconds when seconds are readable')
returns 10,05,07
